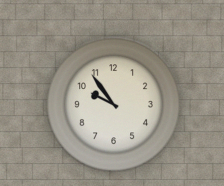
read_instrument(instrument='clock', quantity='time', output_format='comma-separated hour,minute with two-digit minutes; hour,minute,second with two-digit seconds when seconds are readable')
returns 9,54
